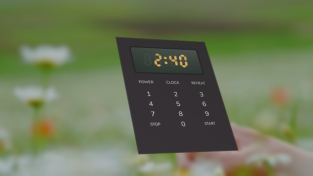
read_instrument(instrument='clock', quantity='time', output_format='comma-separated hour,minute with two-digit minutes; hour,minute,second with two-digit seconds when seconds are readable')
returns 2,40
